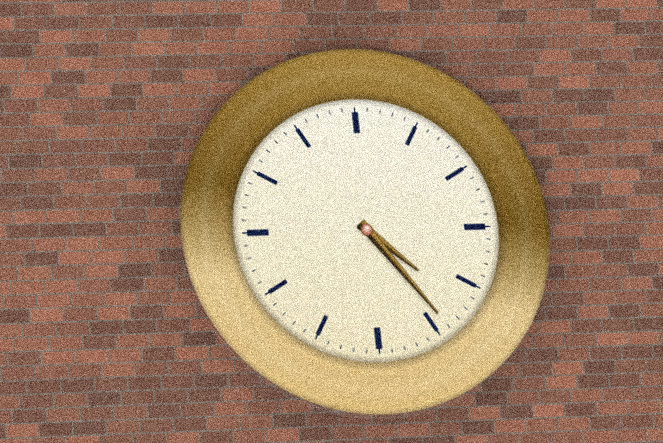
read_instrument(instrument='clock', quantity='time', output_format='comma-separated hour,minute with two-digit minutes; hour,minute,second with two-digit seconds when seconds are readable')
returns 4,24
